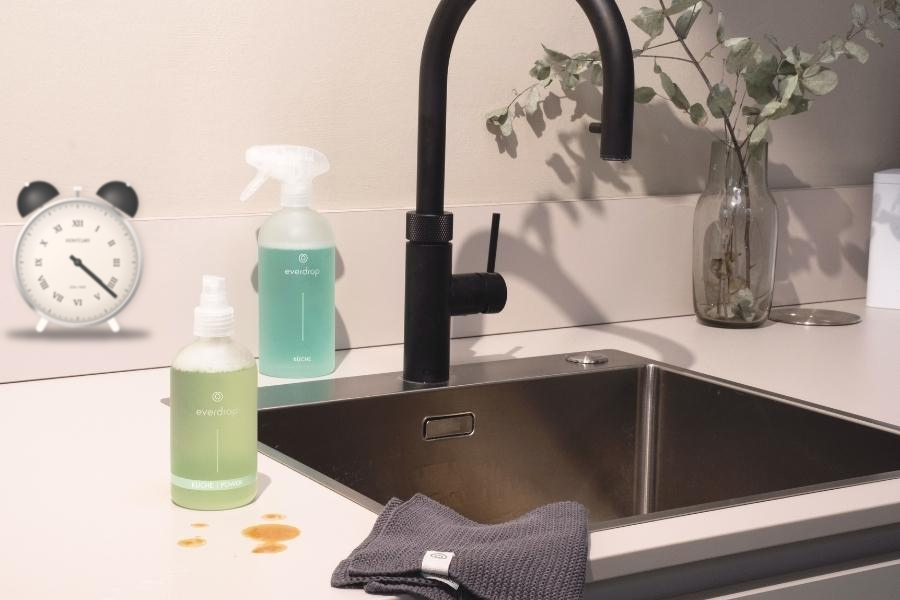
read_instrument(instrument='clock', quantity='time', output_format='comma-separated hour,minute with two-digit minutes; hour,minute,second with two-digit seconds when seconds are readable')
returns 4,22
